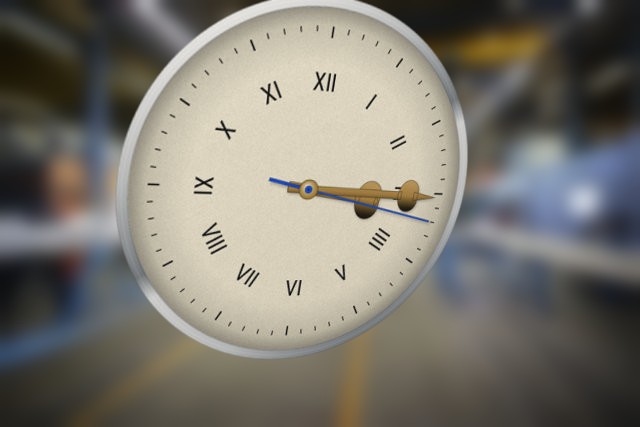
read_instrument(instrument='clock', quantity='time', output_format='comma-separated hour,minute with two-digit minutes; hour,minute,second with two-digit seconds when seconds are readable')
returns 3,15,17
